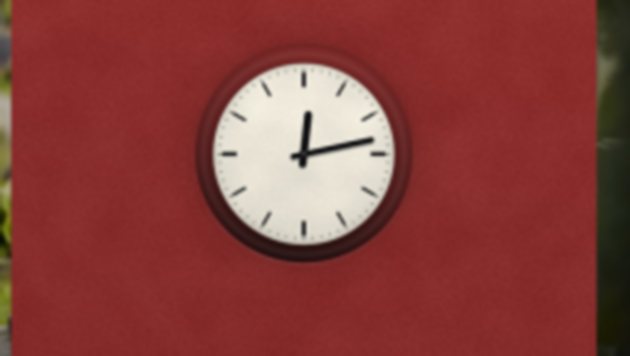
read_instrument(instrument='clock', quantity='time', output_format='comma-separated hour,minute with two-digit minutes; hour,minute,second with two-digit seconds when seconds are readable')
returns 12,13
